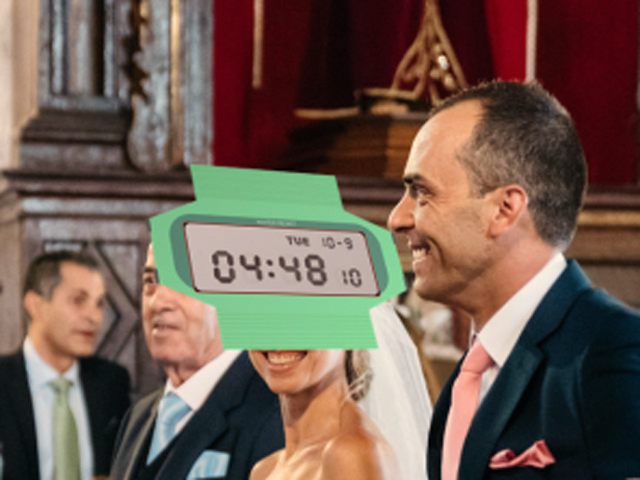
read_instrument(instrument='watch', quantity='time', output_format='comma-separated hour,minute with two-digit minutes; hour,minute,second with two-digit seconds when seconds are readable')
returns 4,48,10
